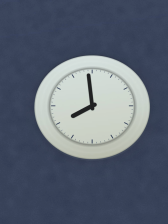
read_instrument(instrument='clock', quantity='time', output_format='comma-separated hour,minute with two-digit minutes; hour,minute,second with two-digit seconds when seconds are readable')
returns 7,59
